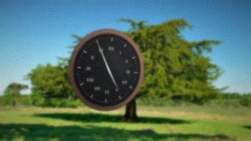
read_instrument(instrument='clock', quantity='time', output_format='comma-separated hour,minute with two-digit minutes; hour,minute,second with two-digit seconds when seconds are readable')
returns 4,55
